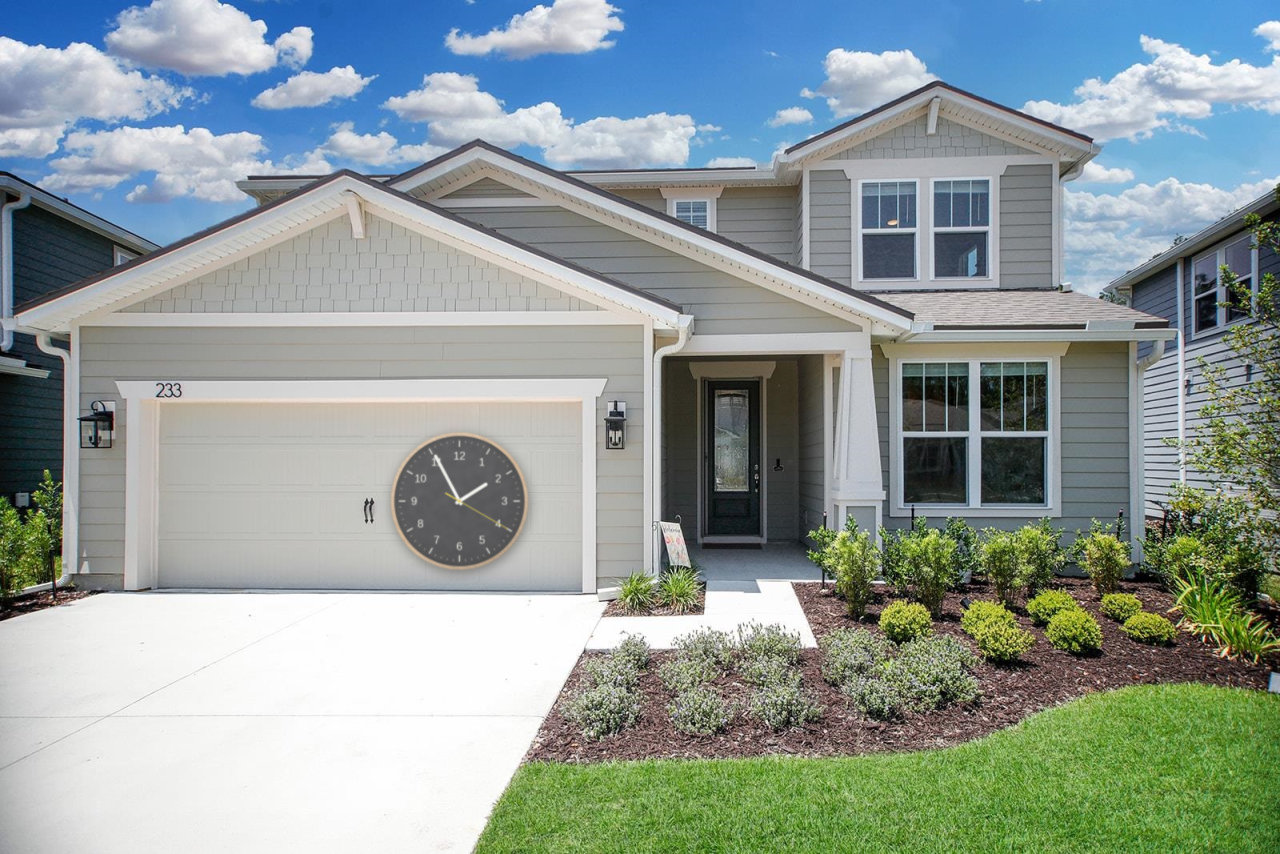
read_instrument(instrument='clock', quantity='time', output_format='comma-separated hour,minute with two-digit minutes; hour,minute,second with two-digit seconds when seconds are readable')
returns 1,55,20
